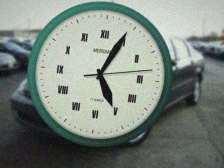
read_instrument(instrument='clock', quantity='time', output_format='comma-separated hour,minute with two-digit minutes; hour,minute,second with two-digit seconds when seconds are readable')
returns 5,04,13
